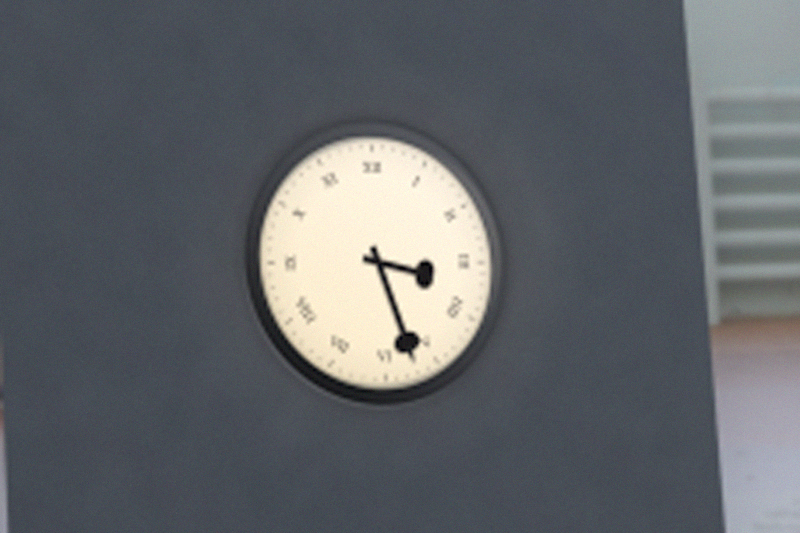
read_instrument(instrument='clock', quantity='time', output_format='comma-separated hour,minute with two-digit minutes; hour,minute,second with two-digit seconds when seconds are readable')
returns 3,27
